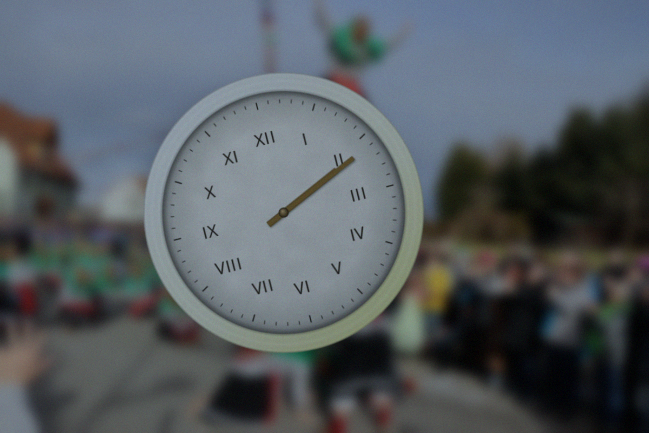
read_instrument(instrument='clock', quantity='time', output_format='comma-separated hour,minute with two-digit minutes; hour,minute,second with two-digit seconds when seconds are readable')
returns 2,11
